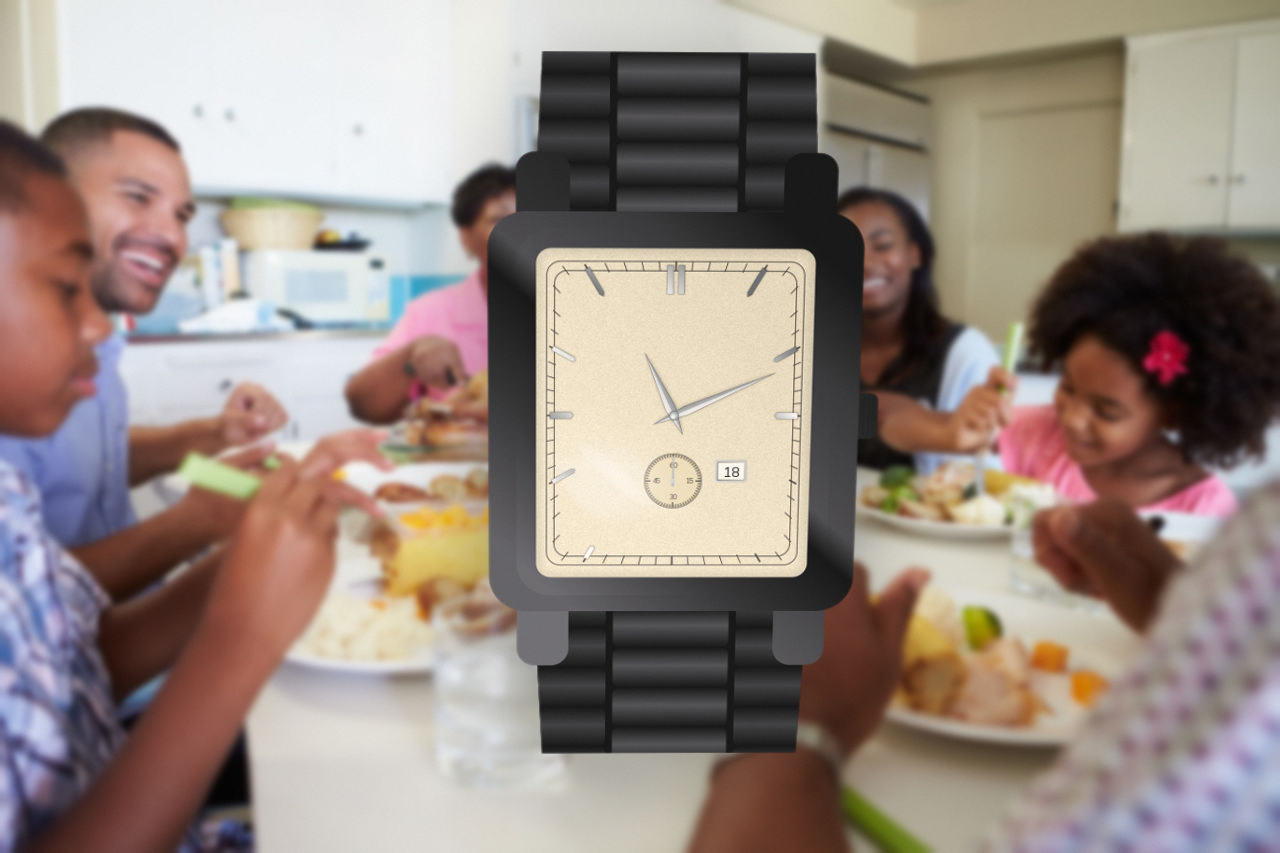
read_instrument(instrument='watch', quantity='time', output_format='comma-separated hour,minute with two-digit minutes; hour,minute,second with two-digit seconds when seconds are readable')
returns 11,11
